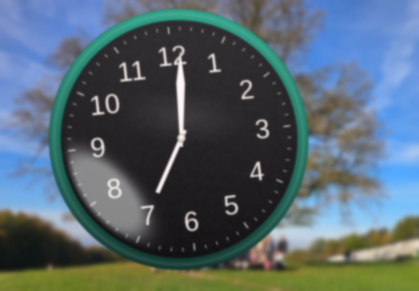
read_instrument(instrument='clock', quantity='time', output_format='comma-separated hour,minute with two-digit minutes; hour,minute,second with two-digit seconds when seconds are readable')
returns 7,01
